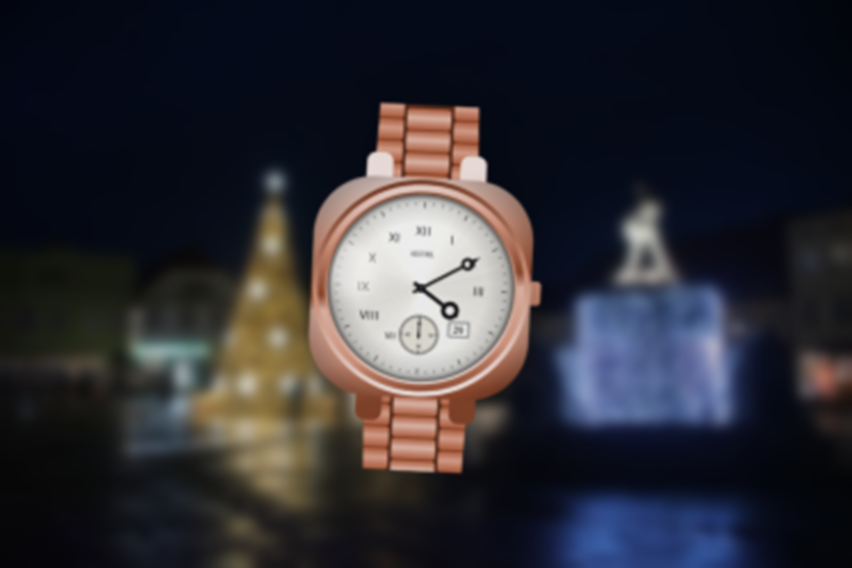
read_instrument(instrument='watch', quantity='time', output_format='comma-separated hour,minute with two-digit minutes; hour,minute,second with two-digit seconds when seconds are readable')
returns 4,10
